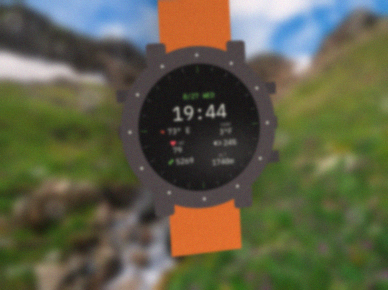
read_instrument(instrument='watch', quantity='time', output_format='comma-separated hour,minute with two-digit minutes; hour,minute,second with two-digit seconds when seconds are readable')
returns 19,44
